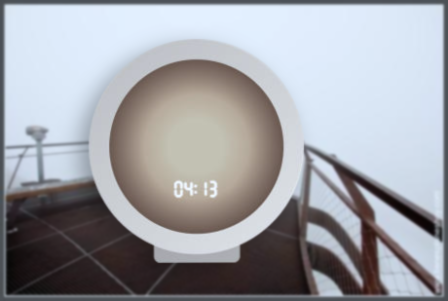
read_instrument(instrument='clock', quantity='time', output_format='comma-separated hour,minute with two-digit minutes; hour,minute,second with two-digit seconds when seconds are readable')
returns 4,13
